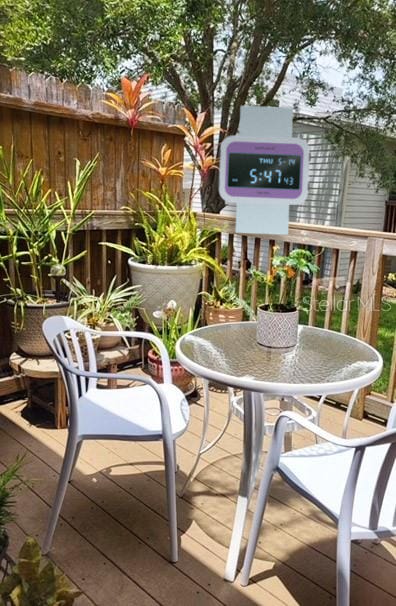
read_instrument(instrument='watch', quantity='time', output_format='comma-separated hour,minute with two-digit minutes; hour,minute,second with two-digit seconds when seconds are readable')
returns 5,47
